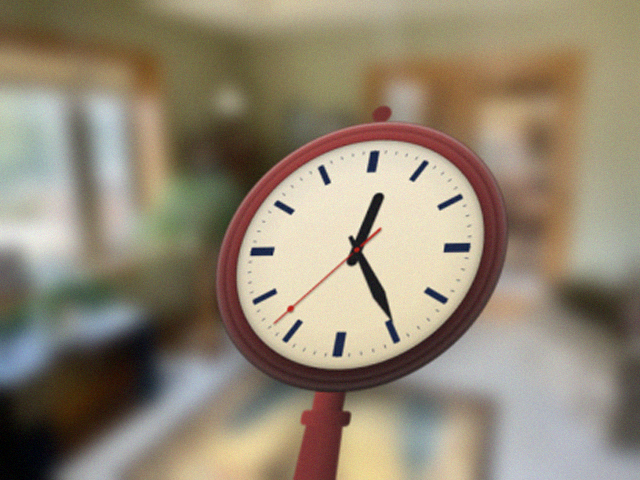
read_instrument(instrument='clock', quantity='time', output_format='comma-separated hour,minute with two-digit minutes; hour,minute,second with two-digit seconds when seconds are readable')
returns 12,24,37
